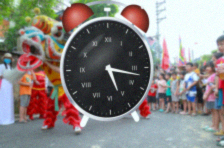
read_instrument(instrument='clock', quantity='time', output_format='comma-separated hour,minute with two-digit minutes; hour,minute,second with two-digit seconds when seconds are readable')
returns 5,17
